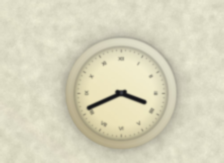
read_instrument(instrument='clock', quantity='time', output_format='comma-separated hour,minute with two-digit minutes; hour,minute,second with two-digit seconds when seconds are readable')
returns 3,41
